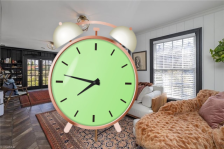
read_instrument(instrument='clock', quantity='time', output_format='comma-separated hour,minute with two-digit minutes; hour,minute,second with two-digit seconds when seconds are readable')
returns 7,47
